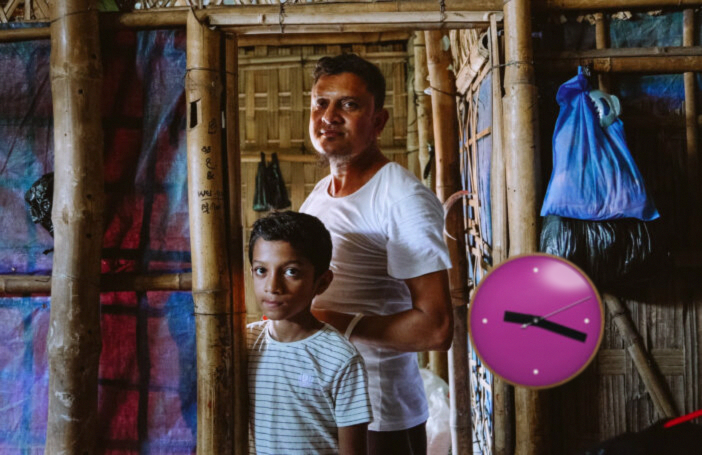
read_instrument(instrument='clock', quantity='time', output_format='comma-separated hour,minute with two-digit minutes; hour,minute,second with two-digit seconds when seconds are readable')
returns 9,18,11
